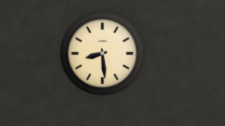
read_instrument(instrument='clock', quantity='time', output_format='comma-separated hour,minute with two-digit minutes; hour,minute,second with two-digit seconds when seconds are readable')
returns 8,29
